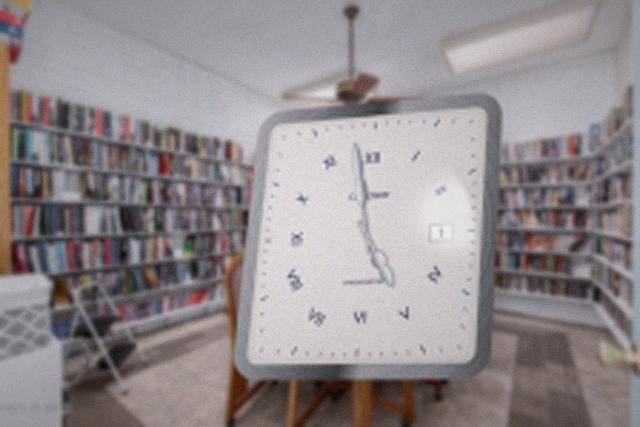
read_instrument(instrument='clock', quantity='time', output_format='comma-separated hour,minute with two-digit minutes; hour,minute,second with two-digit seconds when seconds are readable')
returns 4,58
